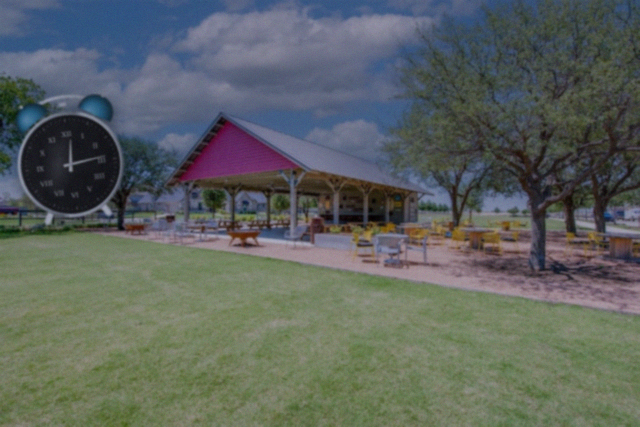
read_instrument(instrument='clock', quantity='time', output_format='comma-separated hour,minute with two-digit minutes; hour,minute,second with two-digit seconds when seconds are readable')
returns 12,14
